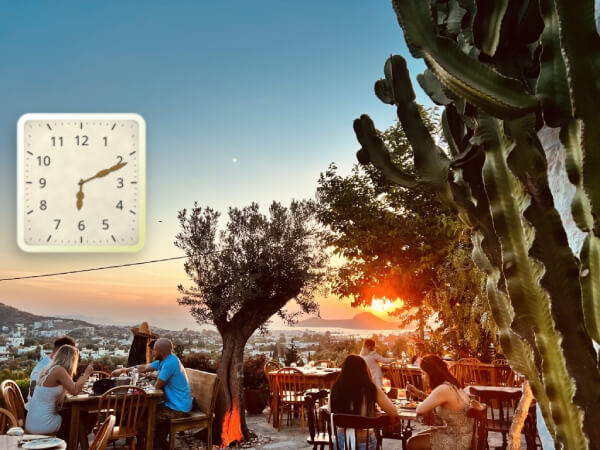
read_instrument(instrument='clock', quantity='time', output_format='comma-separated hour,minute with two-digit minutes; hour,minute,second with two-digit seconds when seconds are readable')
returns 6,11
